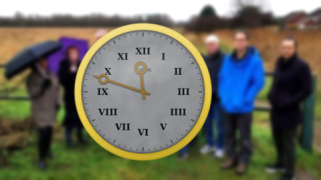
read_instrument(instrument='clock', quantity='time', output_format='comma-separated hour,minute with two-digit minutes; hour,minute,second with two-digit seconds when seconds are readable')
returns 11,48
